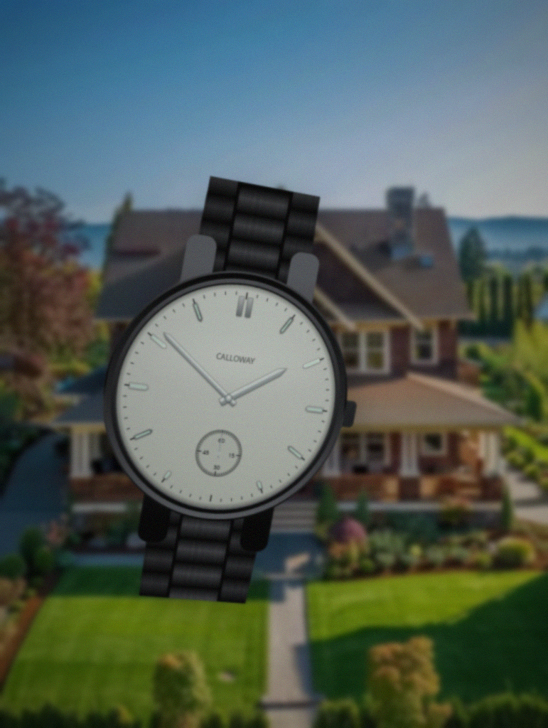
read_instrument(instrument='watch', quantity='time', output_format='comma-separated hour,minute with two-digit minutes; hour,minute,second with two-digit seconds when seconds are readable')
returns 1,51
